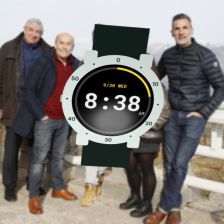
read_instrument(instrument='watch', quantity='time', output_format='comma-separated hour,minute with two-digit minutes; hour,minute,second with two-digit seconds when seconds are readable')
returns 8,38
